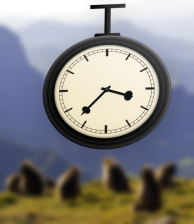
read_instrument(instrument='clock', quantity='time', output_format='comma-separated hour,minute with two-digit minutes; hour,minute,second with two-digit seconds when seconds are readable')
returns 3,37
